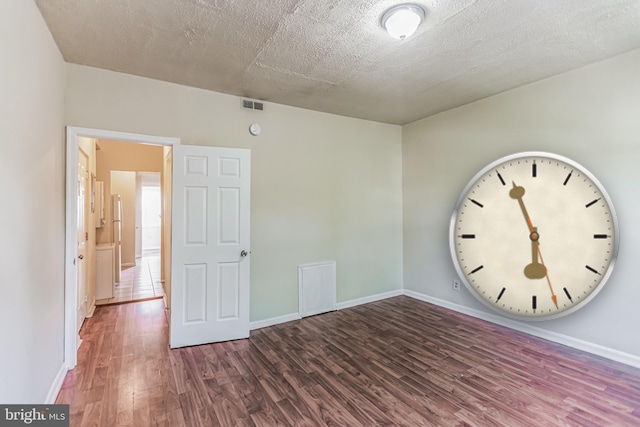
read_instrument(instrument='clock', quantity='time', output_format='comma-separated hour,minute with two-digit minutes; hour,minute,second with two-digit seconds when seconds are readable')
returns 5,56,27
